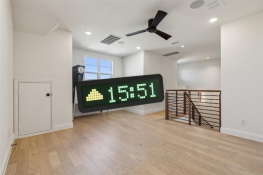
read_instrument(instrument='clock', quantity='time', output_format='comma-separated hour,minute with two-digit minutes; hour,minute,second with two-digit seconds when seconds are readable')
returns 15,51
